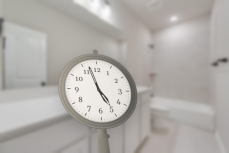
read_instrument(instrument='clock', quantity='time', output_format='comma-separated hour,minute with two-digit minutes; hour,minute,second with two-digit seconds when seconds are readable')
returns 4,57
